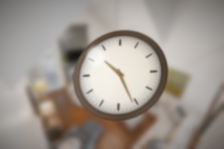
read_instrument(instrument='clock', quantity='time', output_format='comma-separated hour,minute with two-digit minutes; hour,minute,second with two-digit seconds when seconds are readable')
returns 10,26
